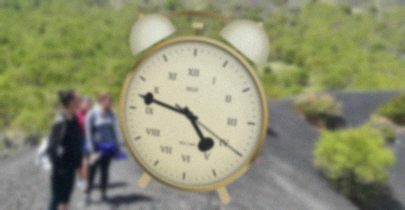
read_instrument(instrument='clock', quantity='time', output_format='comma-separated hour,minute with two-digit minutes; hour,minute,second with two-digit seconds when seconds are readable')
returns 4,47,20
